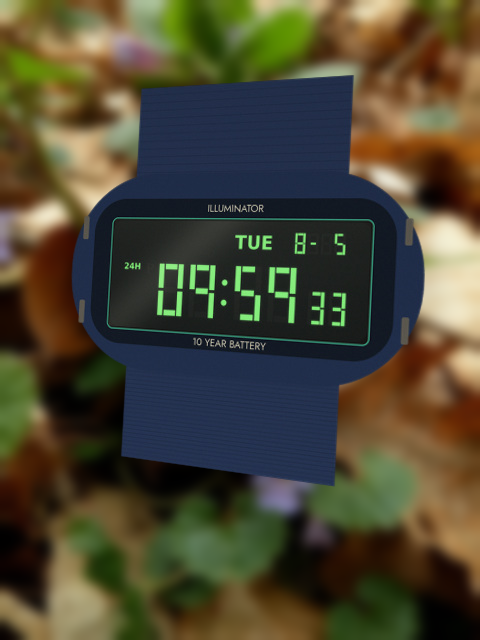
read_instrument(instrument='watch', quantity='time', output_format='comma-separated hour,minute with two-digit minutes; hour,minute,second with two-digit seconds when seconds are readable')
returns 9,59,33
